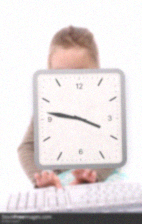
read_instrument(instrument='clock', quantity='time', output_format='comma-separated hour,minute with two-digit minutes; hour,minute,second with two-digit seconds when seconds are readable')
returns 3,47
